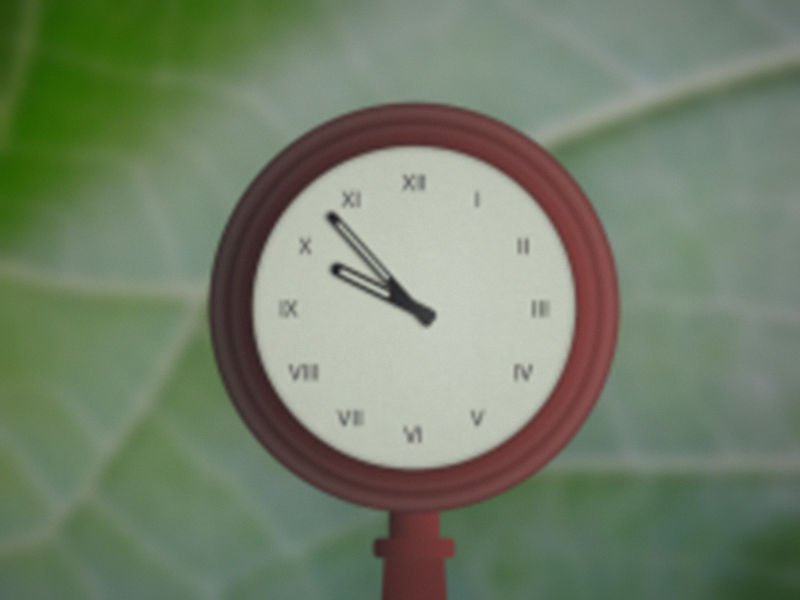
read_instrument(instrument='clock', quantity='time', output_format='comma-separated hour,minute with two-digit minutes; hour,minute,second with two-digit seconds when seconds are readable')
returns 9,53
